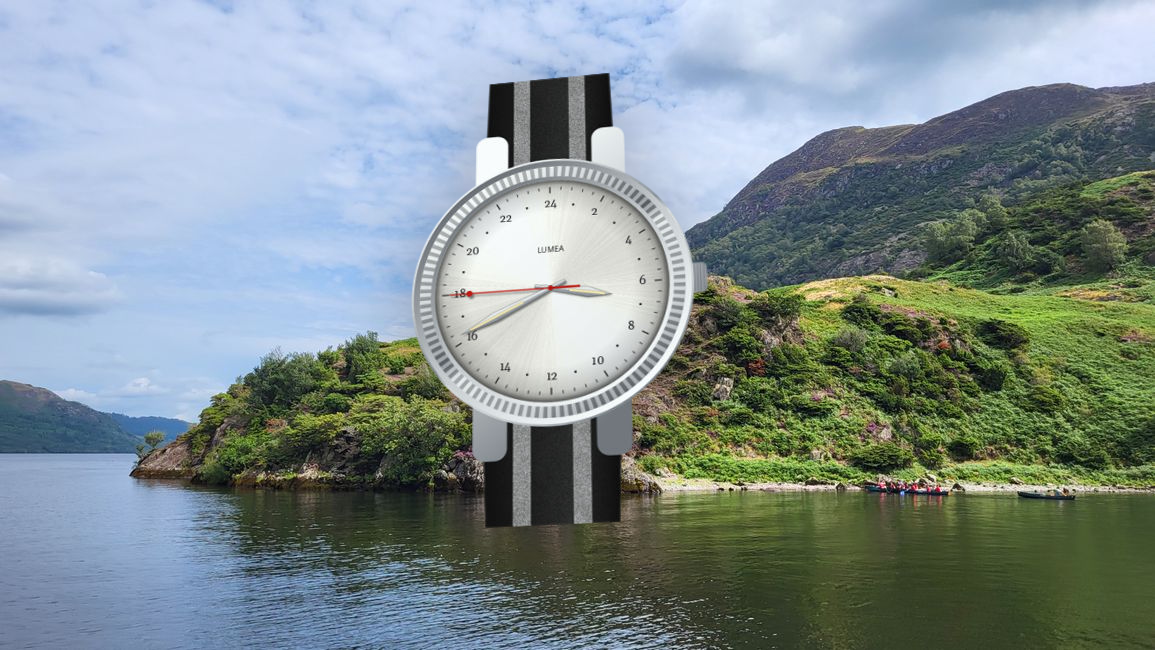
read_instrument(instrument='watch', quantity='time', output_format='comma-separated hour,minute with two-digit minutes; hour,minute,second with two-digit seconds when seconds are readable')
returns 6,40,45
